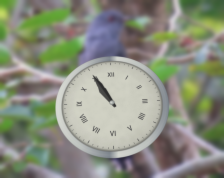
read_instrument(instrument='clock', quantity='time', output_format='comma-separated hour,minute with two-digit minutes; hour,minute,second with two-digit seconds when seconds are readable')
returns 10,55
